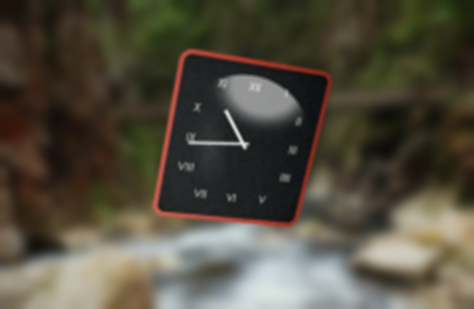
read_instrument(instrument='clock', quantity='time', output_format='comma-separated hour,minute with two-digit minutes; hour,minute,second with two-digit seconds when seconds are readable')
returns 10,44
